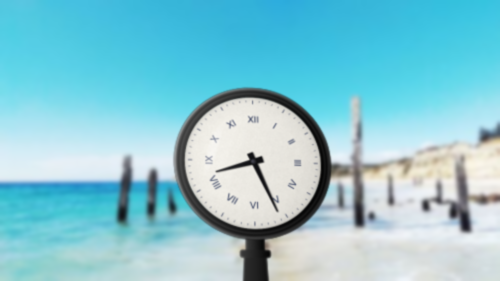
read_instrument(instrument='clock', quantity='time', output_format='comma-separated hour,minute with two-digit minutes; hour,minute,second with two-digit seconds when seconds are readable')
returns 8,26
